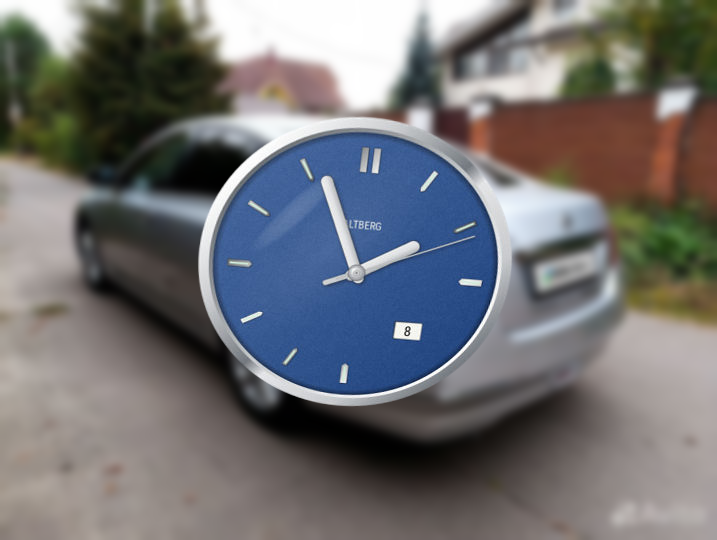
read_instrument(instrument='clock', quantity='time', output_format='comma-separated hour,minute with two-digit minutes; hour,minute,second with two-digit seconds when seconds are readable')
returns 1,56,11
